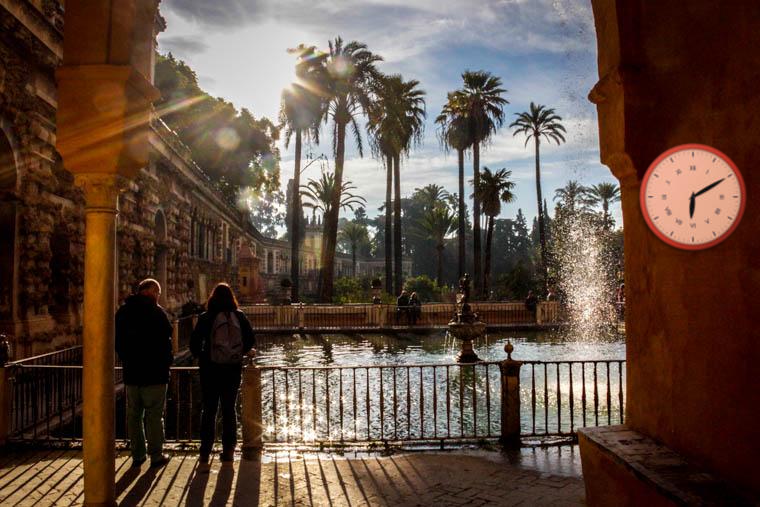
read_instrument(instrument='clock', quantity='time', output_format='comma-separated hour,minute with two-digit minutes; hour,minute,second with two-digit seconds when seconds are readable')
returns 6,10
